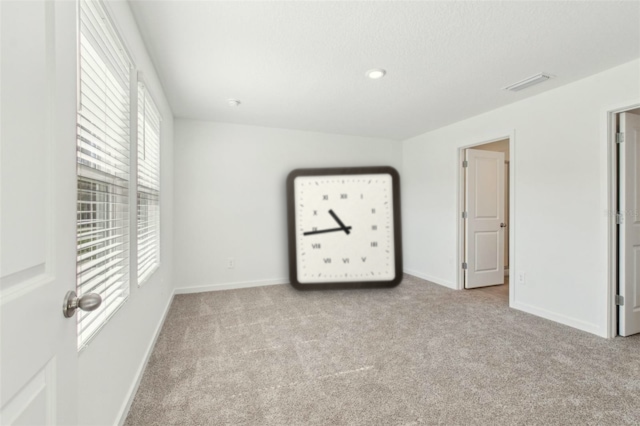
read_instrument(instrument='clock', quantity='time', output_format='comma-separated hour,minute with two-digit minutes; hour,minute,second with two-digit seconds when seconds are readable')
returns 10,44
